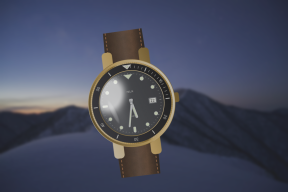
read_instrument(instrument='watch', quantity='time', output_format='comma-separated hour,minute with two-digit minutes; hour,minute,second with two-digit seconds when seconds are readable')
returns 5,32
